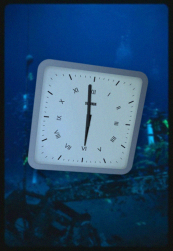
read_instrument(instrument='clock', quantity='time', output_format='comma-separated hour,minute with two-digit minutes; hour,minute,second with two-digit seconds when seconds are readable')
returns 5,59
